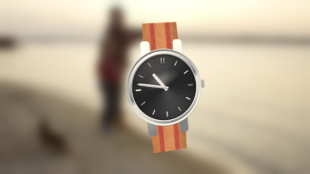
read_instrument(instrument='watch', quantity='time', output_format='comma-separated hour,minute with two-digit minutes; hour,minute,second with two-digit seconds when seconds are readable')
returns 10,47
